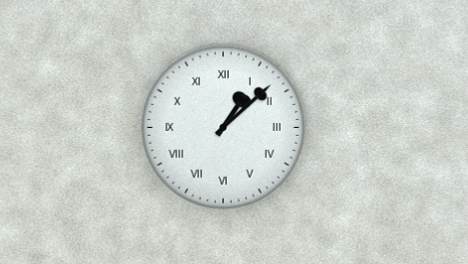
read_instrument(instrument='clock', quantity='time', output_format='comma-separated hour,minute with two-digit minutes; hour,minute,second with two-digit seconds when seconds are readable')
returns 1,08
